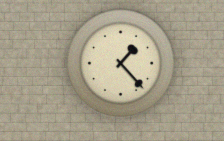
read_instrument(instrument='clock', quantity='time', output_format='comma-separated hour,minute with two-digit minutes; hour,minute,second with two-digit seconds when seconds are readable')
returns 1,23
